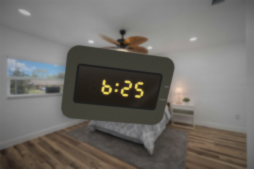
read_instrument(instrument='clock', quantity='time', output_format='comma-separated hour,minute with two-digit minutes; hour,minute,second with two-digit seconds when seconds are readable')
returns 6,25
